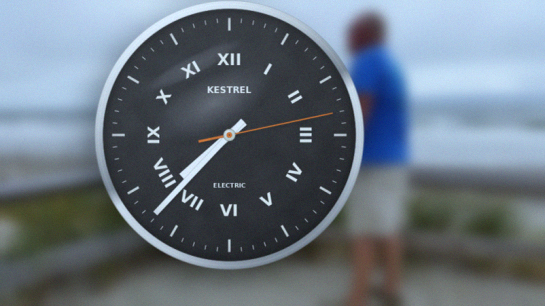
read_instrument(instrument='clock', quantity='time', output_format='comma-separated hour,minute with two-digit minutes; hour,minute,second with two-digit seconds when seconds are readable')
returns 7,37,13
